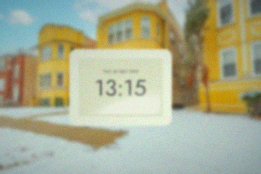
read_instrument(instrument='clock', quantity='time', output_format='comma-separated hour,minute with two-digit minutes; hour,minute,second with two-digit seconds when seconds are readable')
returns 13,15
